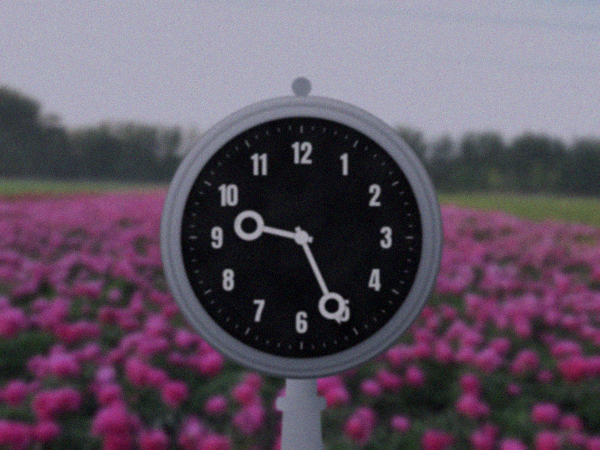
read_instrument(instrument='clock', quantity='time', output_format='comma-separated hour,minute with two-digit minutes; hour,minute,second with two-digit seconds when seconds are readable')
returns 9,26
